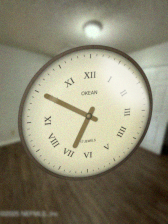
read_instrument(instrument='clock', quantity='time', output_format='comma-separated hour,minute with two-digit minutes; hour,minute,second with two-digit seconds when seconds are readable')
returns 6,50
